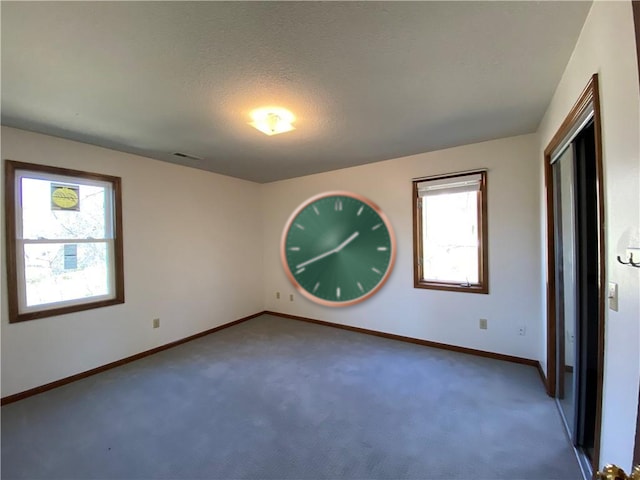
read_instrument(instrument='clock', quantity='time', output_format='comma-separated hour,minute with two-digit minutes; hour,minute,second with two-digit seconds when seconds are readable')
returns 1,41
